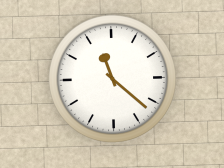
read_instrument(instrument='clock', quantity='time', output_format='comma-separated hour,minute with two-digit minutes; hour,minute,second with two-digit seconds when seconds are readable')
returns 11,22
